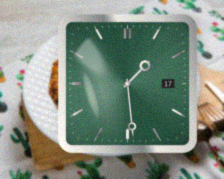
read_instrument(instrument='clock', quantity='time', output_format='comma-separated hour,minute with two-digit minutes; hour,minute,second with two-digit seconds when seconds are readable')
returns 1,29
